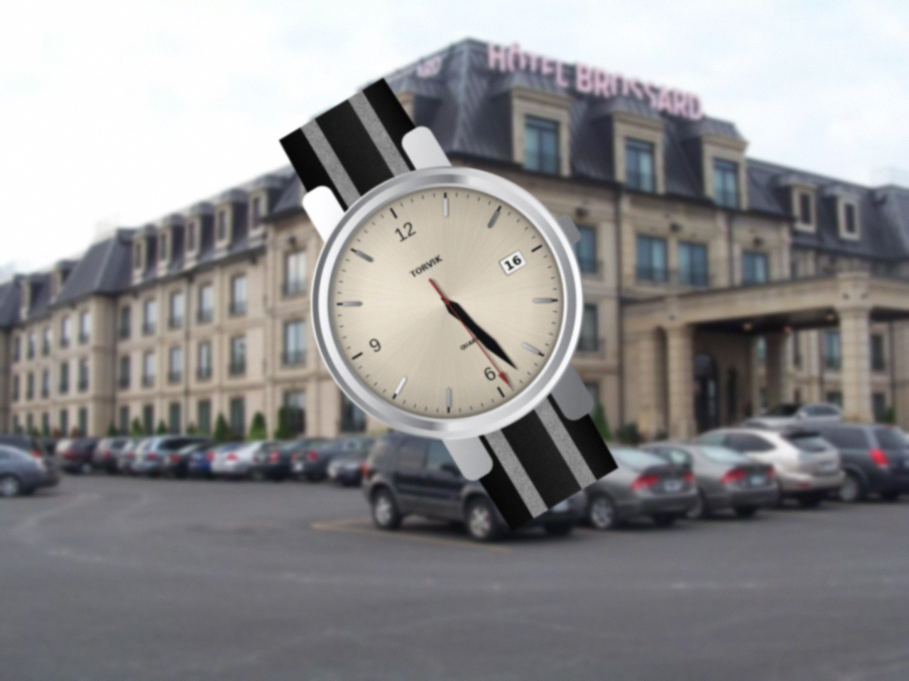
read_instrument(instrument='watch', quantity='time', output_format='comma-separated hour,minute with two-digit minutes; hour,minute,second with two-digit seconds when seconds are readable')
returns 5,27,29
